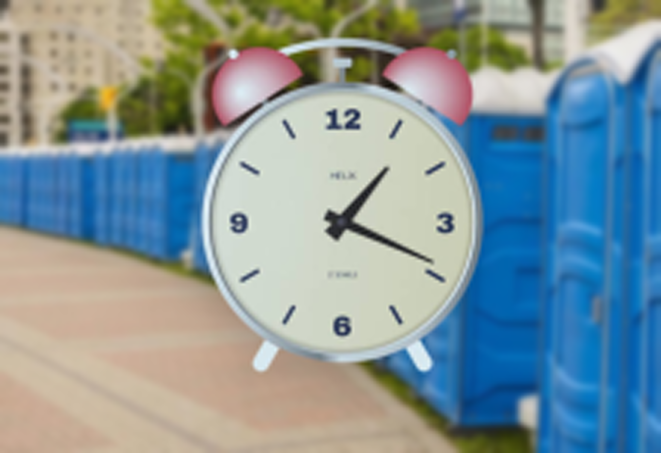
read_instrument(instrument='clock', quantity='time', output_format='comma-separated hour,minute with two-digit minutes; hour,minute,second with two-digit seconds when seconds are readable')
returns 1,19
